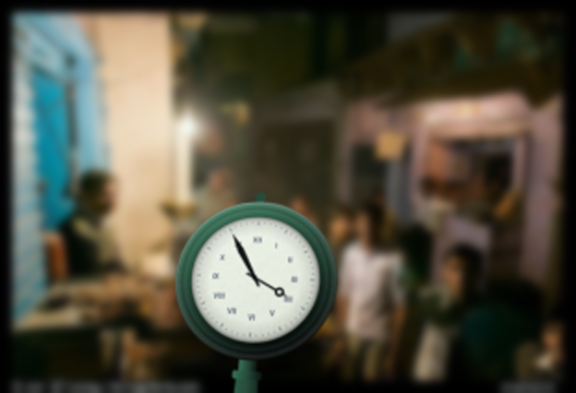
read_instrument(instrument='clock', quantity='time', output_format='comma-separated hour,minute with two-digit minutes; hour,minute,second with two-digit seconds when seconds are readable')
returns 3,55
